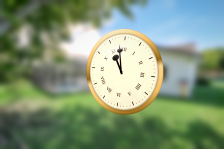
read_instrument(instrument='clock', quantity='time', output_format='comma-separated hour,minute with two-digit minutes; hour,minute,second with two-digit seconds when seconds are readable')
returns 10,58
